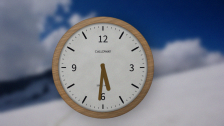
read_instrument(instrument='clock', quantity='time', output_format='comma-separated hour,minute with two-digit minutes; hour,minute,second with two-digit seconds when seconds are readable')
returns 5,31
